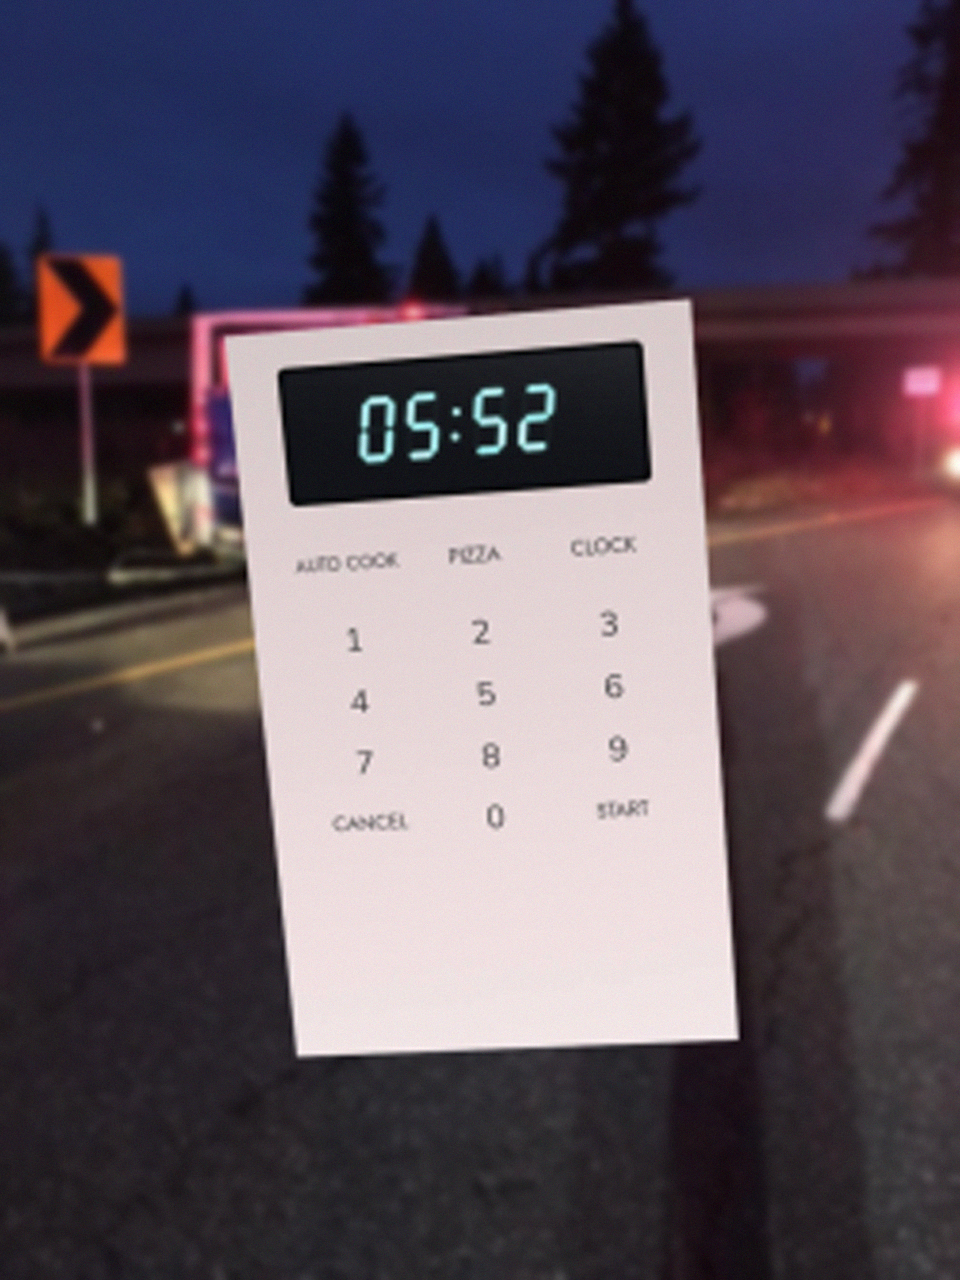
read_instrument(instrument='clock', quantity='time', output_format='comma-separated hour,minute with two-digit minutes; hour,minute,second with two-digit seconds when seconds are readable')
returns 5,52
